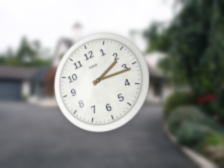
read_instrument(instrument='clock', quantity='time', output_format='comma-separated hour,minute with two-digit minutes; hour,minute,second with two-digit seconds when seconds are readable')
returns 2,16
